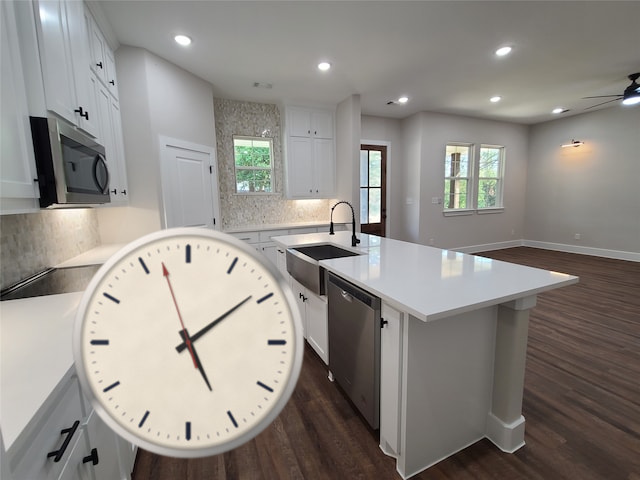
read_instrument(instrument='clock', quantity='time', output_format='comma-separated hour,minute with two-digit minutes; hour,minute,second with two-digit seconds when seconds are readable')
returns 5,08,57
